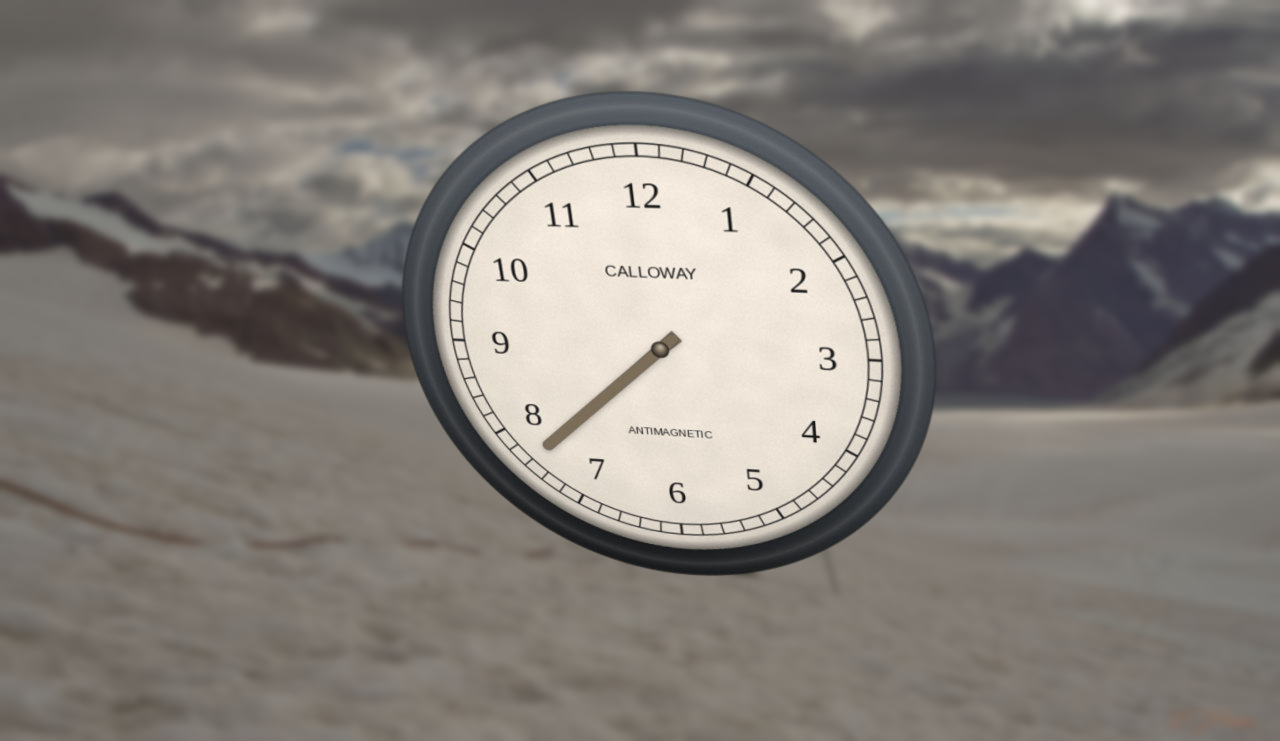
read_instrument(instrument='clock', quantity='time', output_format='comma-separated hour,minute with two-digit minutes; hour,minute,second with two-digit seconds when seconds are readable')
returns 7,38
